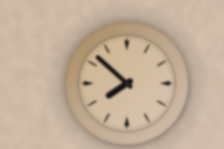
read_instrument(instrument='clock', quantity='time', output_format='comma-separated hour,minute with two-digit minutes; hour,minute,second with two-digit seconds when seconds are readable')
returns 7,52
